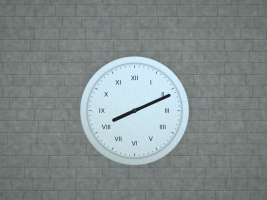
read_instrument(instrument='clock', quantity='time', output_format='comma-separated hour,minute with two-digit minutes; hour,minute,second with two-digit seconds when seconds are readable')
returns 8,11
